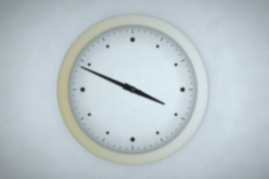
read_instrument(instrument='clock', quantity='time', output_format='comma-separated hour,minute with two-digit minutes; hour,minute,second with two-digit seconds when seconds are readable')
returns 3,49
